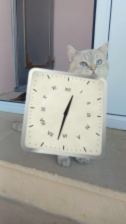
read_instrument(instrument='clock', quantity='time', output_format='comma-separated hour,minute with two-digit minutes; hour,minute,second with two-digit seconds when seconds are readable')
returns 12,32
